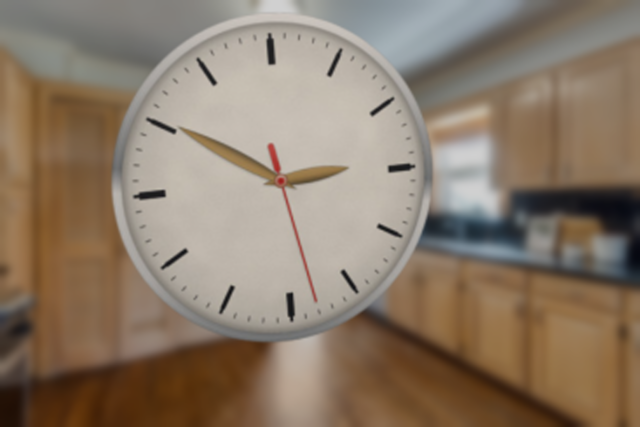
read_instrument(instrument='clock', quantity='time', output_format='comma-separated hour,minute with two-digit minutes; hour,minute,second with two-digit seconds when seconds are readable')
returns 2,50,28
